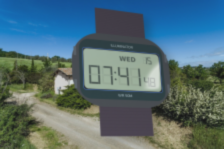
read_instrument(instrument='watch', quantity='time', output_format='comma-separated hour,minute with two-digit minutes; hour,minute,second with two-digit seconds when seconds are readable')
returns 7,41,48
